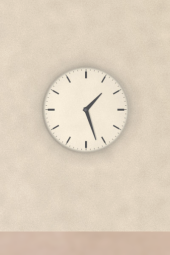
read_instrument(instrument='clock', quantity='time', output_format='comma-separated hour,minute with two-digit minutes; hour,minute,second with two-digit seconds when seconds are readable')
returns 1,27
